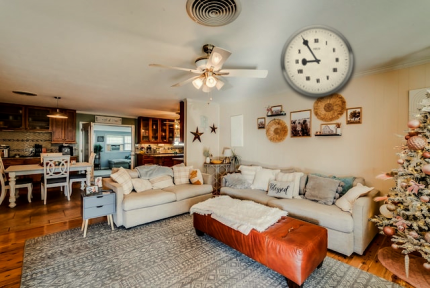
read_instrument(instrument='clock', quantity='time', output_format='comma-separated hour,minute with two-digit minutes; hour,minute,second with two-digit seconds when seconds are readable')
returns 8,55
